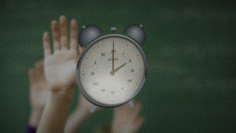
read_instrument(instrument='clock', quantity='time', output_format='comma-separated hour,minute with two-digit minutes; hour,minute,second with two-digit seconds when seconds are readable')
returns 2,00
